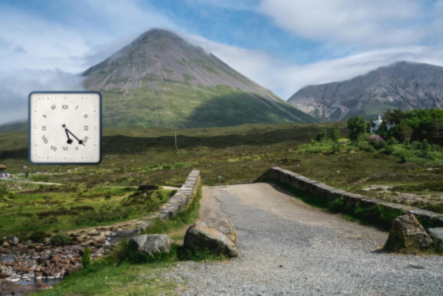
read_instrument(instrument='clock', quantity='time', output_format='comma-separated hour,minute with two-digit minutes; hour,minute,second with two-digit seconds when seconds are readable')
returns 5,22
